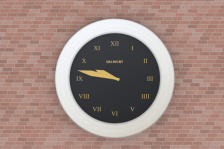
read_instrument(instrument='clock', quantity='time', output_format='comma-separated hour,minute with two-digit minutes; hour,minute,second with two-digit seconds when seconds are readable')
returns 9,47
